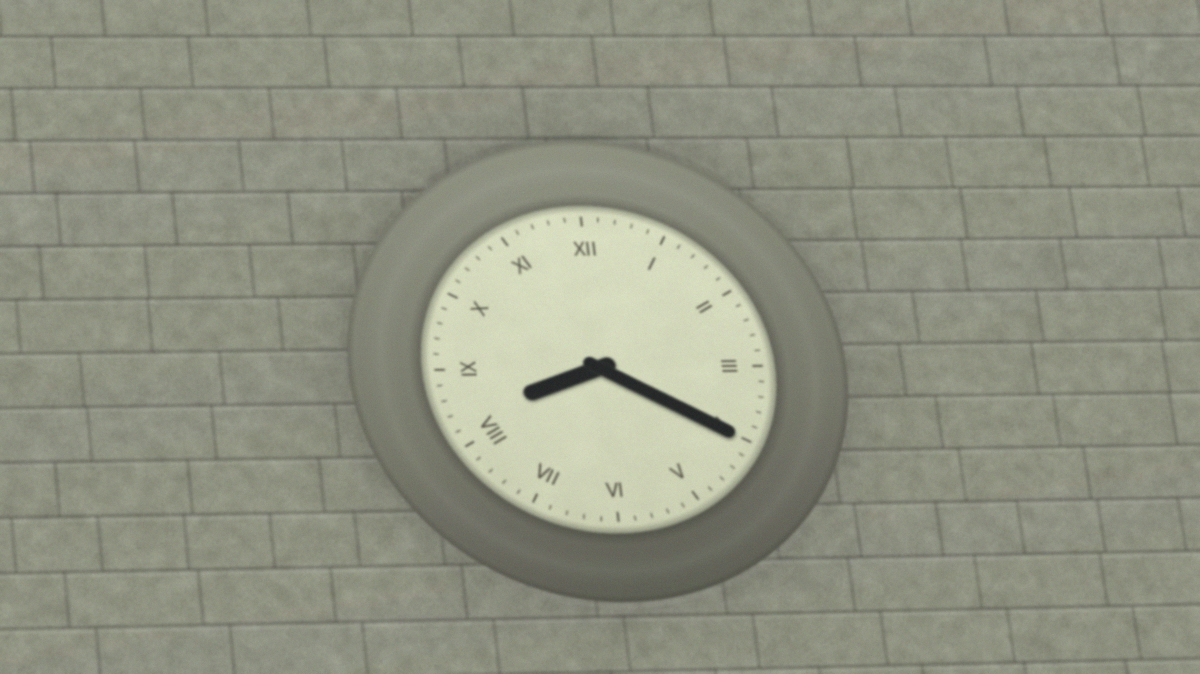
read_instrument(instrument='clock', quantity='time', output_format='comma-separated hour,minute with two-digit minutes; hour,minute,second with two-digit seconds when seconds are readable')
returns 8,20
